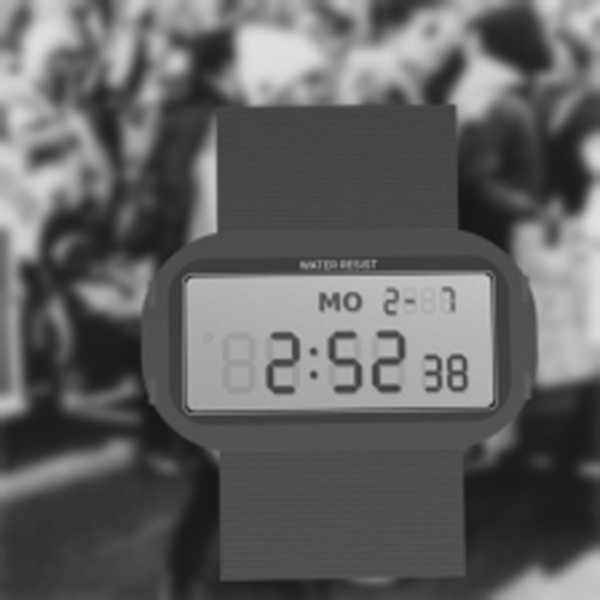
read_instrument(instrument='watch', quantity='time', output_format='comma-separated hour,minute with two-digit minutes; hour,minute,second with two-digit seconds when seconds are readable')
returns 2,52,38
